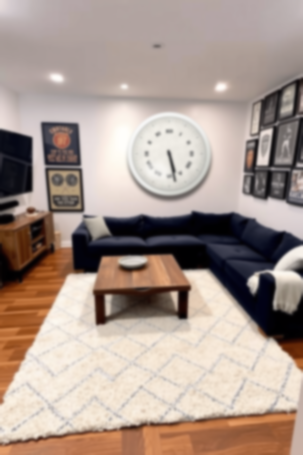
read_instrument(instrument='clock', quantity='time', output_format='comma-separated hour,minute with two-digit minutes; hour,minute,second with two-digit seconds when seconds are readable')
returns 5,28
